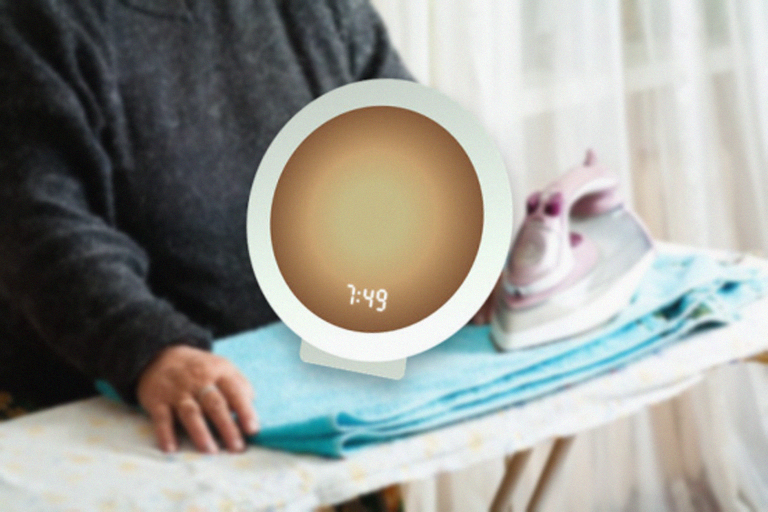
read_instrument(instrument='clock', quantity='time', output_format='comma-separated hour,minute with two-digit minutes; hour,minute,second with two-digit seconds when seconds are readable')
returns 7,49
